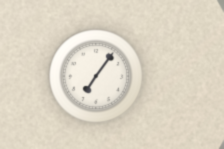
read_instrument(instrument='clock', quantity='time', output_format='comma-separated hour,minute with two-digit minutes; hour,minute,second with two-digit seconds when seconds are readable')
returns 7,06
